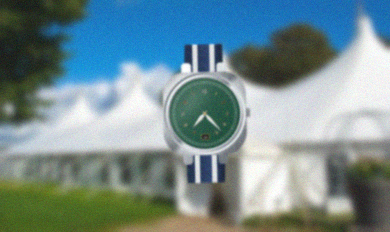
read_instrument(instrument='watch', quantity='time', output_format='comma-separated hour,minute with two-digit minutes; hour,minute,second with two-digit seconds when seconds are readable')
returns 7,23
